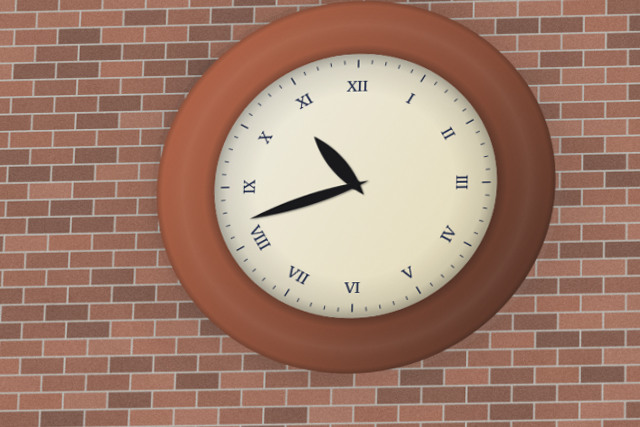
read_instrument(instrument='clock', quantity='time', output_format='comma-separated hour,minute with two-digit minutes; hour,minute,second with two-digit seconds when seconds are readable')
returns 10,42
